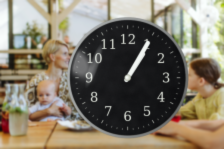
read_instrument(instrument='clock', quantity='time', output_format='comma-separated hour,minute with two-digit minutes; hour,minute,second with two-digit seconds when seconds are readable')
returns 1,05
